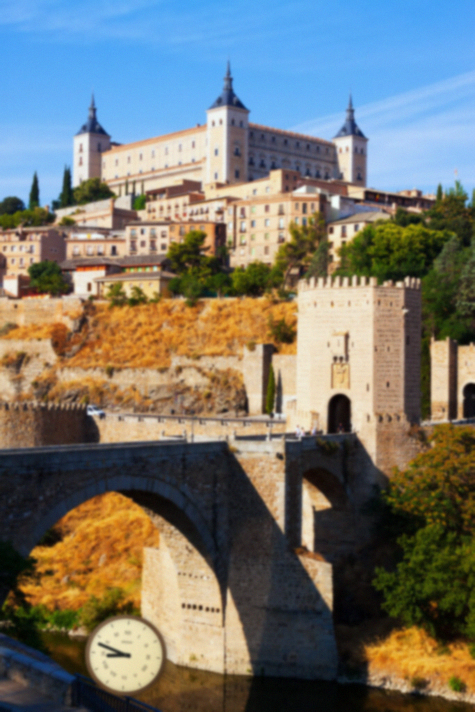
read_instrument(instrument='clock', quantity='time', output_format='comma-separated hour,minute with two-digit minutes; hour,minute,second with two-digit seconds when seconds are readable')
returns 8,48
